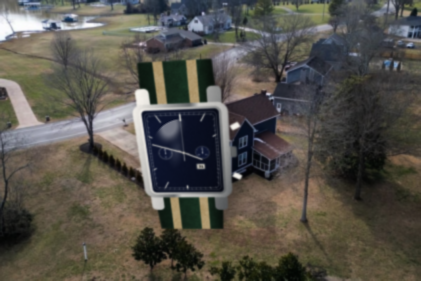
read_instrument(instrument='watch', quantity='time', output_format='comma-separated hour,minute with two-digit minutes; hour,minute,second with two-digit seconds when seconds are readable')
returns 3,48
